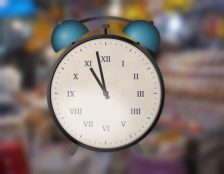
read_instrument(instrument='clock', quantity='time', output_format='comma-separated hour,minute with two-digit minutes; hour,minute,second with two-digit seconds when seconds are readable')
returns 10,58
